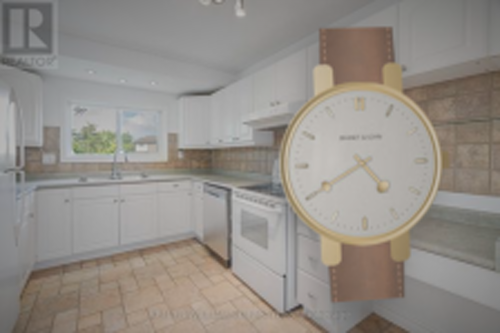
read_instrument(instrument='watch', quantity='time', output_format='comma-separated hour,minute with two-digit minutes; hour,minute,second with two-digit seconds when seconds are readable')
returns 4,40
